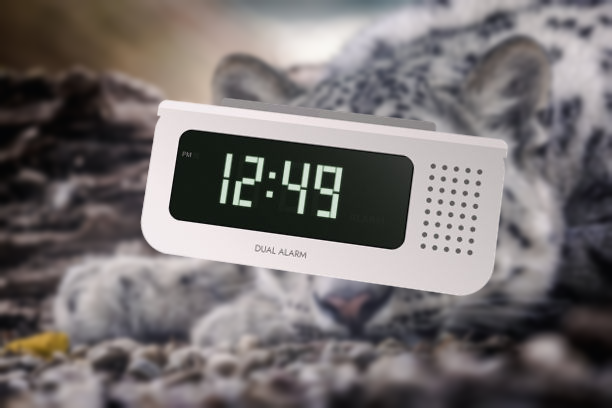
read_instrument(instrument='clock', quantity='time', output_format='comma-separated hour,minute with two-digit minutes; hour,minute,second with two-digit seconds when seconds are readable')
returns 12,49
